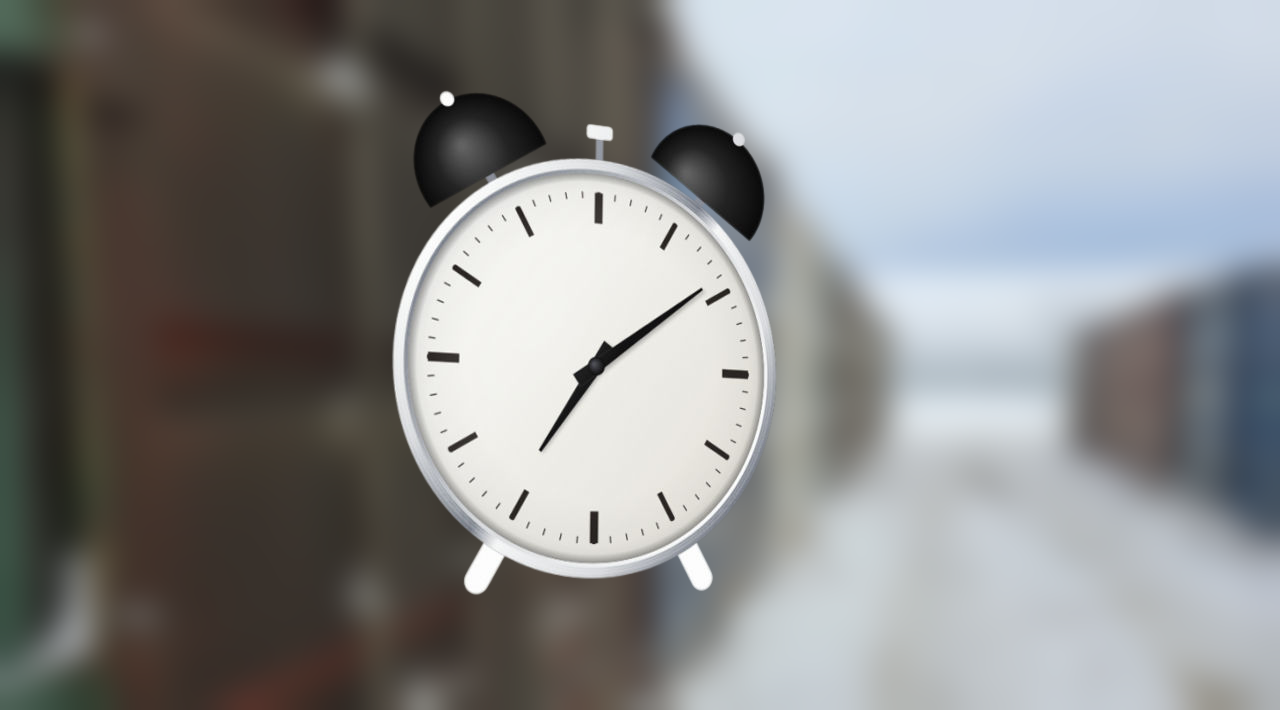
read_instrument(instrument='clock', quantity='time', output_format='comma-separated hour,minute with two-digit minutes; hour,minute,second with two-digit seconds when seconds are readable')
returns 7,09
